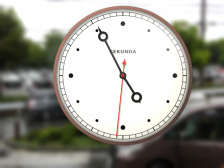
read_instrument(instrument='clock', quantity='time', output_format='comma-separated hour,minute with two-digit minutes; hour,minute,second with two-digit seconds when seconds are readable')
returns 4,55,31
